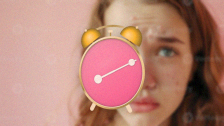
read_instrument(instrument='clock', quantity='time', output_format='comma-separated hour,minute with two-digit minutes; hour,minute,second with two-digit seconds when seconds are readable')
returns 8,11
